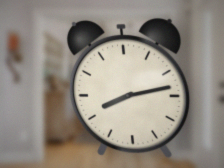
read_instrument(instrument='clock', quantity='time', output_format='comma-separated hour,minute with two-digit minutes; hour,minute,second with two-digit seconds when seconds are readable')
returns 8,13
